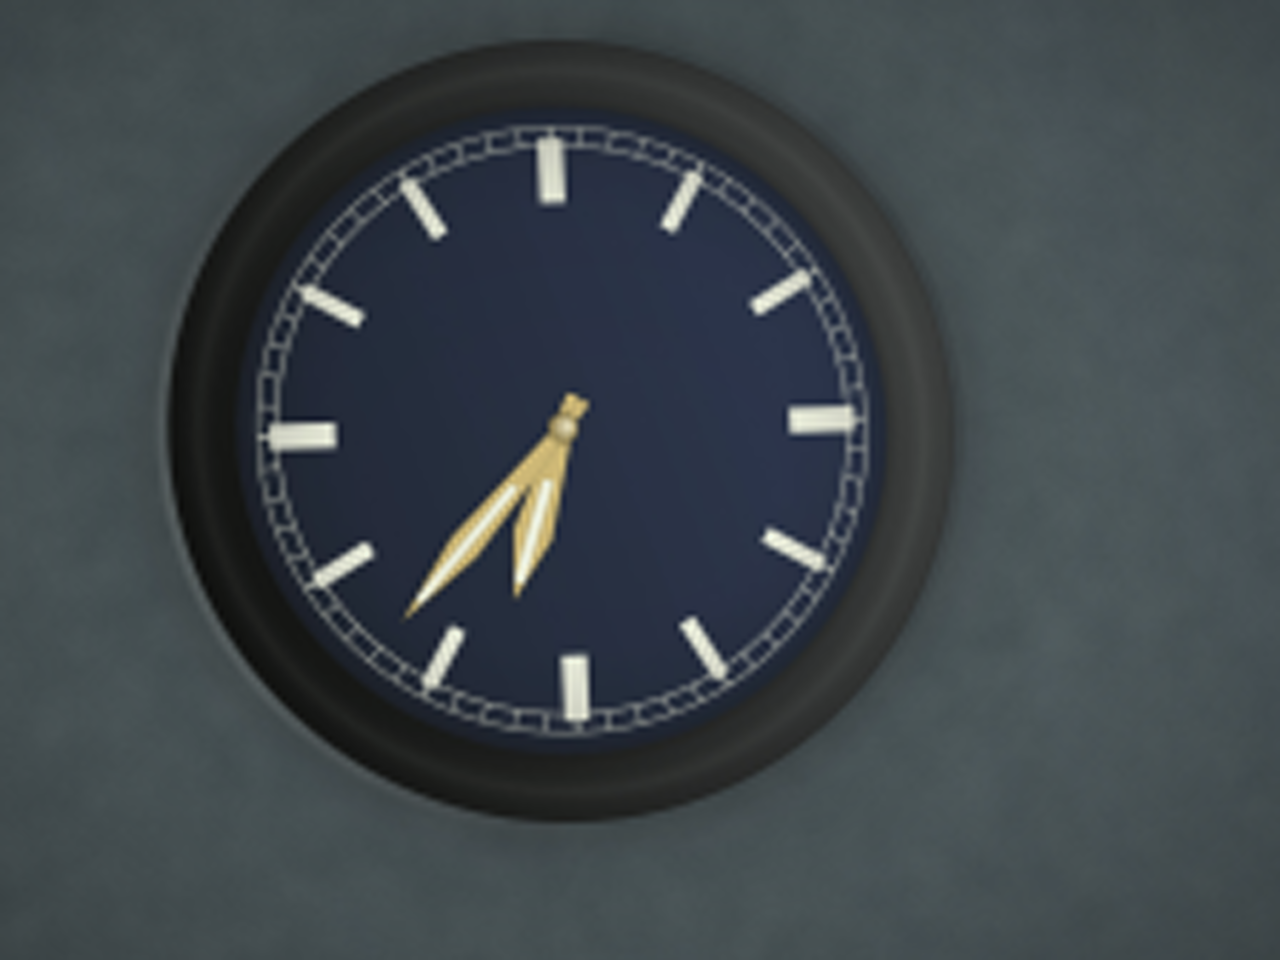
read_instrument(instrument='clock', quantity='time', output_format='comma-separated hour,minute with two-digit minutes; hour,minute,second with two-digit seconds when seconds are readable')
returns 6,37
